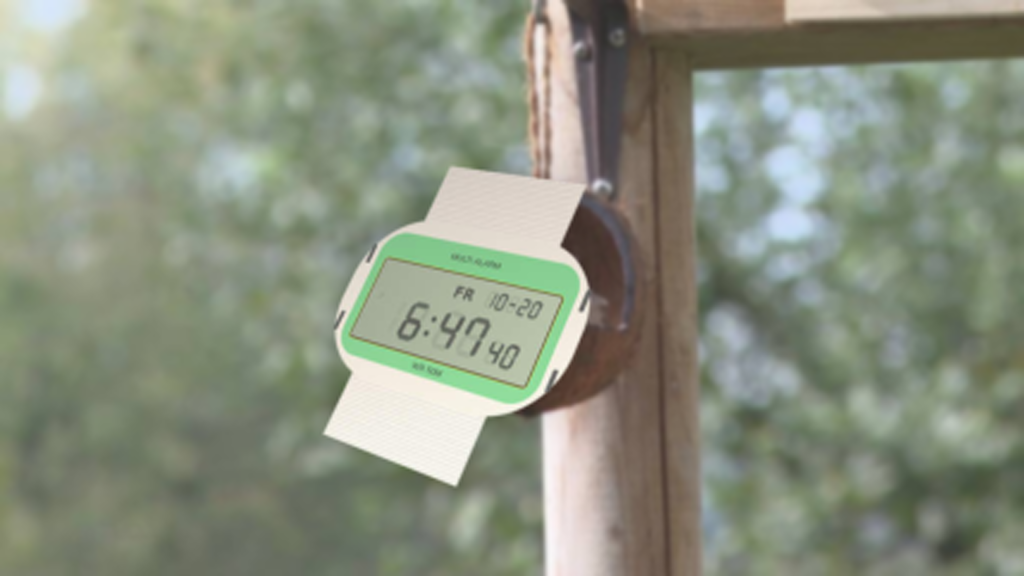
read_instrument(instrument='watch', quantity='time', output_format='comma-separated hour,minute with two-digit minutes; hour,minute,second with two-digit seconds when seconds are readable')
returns 6,47,40
